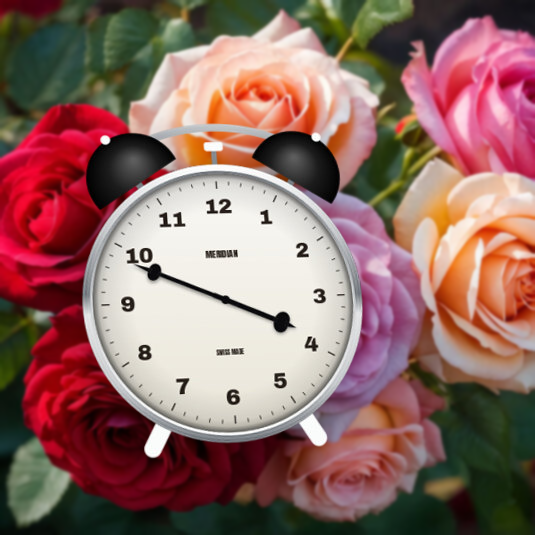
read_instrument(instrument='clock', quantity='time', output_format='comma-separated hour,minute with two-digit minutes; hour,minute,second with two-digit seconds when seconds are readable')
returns 3,49
